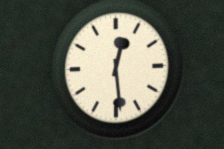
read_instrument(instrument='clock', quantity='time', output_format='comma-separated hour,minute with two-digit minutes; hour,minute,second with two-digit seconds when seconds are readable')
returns 12,29
